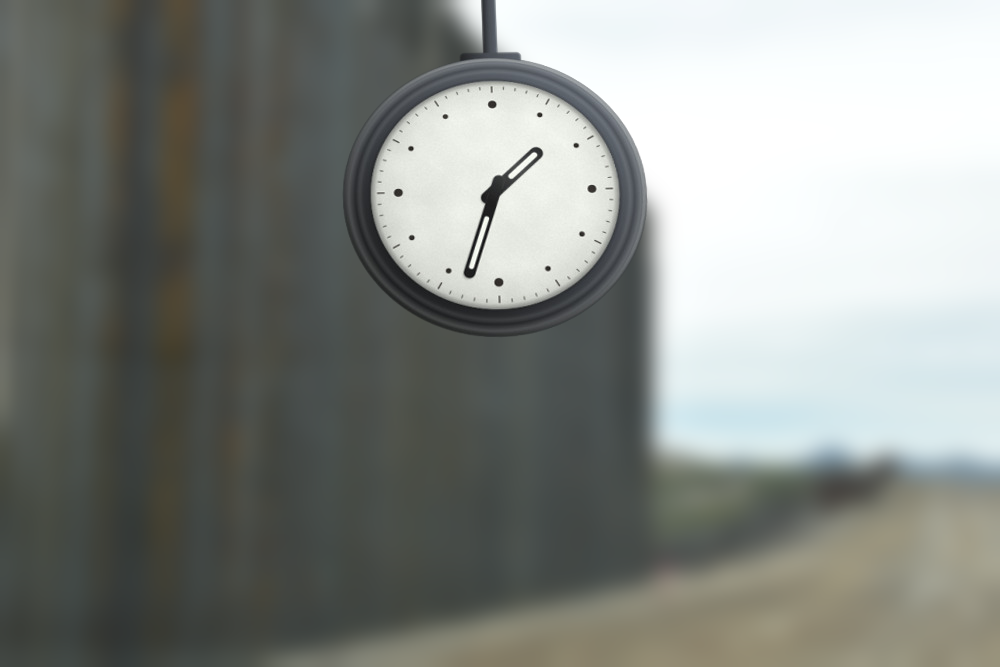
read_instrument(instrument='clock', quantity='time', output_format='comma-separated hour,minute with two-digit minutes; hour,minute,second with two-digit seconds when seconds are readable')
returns 1,33
